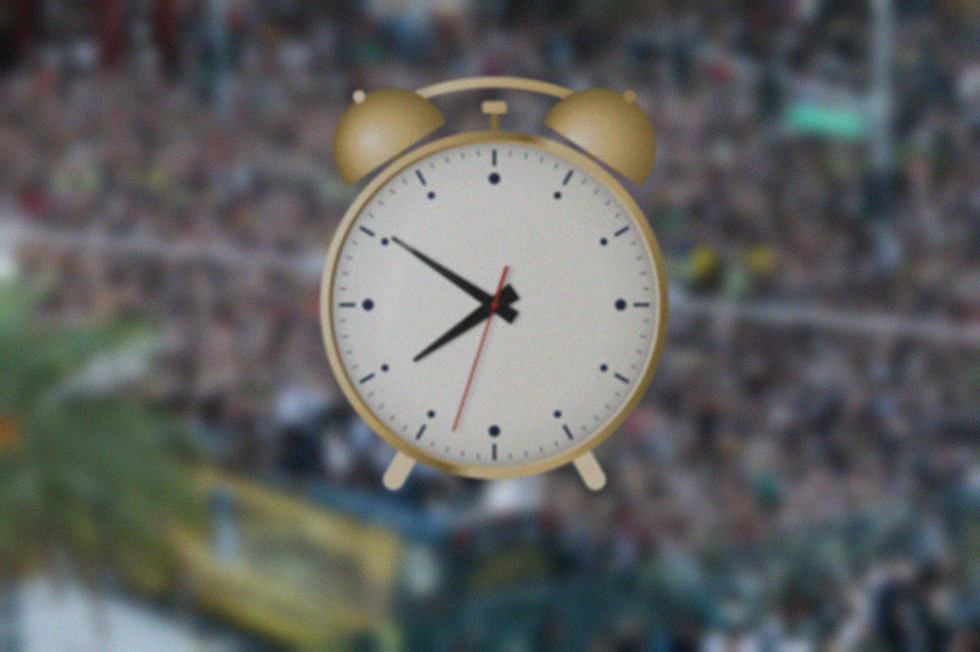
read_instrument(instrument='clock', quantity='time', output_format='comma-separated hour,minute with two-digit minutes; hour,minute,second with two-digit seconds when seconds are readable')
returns 7,50,33
